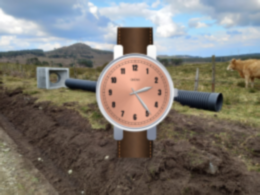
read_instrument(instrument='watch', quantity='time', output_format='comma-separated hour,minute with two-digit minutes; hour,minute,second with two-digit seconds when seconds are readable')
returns 2,24
